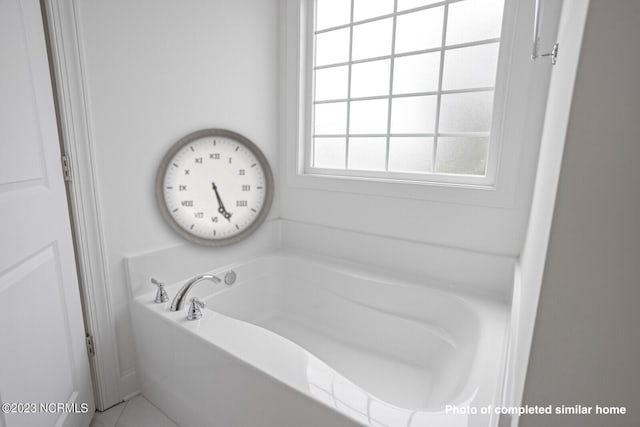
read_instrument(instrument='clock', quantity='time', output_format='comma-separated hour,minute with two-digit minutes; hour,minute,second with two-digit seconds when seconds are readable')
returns 5,26
